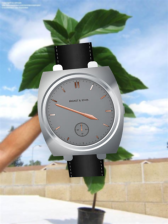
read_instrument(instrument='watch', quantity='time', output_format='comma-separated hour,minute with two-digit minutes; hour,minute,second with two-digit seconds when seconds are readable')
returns 3,49
